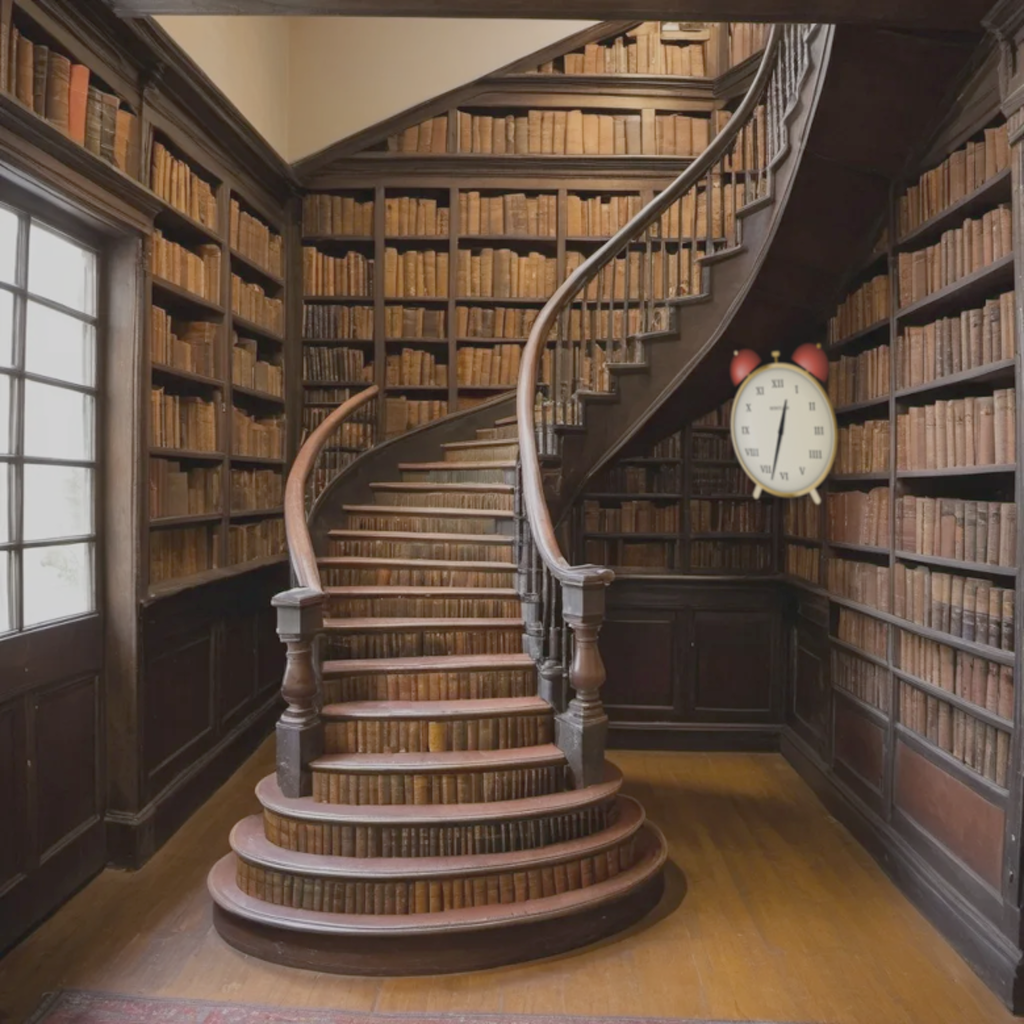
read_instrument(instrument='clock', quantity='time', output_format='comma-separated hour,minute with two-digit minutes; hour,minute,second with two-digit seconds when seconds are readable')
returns 12,33
